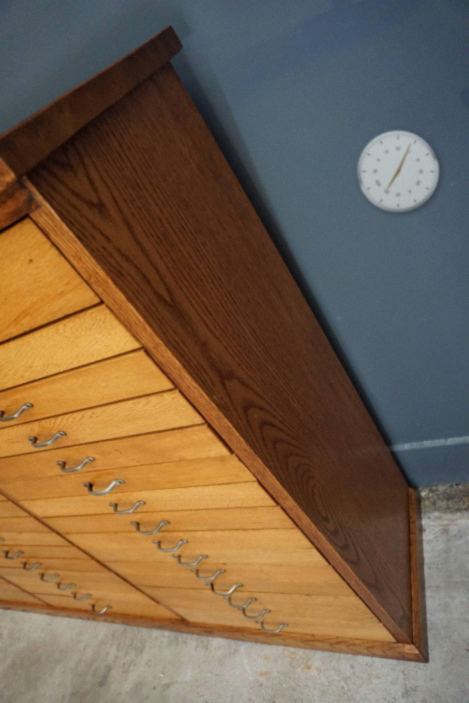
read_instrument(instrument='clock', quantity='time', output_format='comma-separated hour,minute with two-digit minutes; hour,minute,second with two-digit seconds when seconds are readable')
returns 7,04
